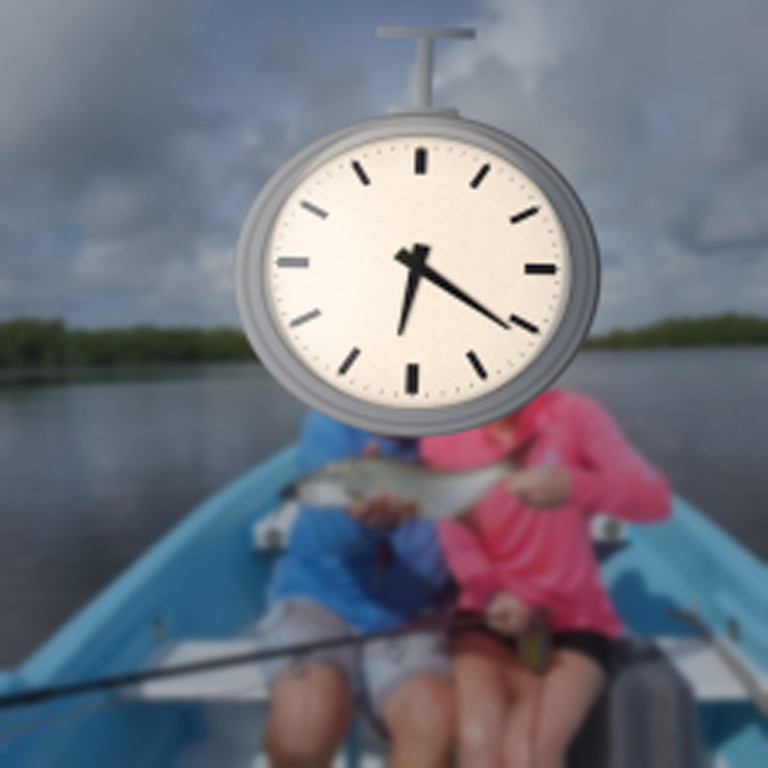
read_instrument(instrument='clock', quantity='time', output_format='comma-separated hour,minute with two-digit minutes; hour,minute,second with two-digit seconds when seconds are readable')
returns 6,21
